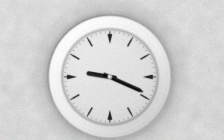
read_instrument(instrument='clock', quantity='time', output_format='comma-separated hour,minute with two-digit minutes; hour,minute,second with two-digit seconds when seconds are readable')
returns 9,19
